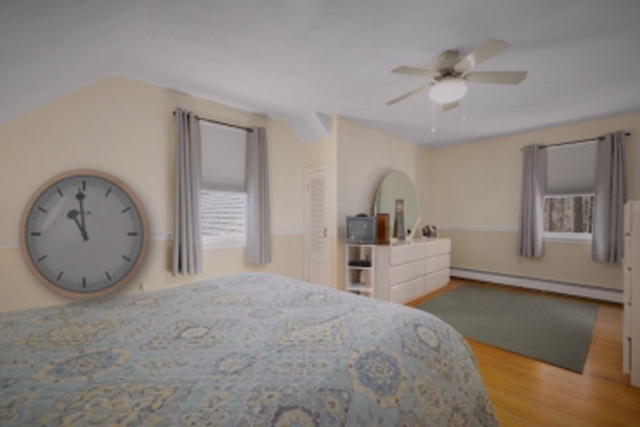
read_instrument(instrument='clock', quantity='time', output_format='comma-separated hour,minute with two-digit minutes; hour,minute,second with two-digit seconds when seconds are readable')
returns 10,59
